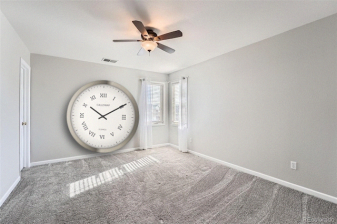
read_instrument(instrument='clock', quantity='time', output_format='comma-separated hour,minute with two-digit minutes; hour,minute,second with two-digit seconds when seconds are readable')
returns 10,10
